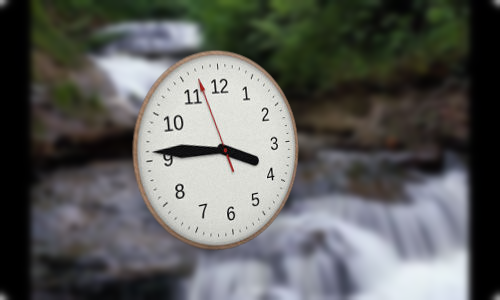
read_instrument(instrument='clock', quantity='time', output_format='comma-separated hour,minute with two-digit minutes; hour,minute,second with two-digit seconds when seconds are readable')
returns 3,45,57
